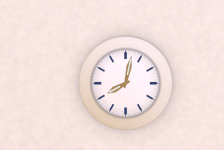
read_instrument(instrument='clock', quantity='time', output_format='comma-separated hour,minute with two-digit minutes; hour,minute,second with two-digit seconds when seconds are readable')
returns 8,02
